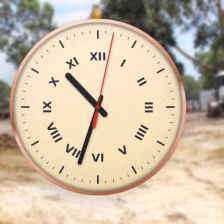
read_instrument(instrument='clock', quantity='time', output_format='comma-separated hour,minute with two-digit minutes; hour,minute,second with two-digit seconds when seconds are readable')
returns 10,33,02
